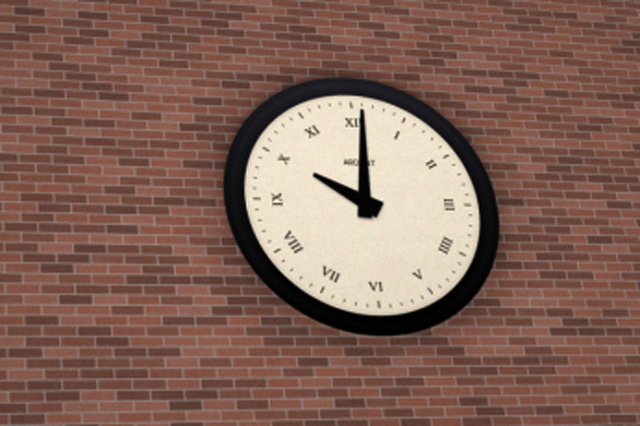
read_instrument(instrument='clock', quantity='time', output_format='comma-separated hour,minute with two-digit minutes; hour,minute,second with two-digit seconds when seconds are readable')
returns 10,01
